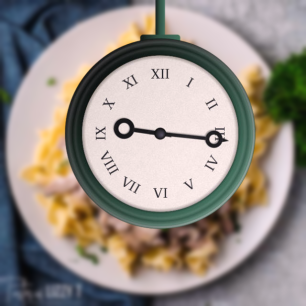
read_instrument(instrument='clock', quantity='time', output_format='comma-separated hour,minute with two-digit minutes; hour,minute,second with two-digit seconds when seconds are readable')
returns 9,16
